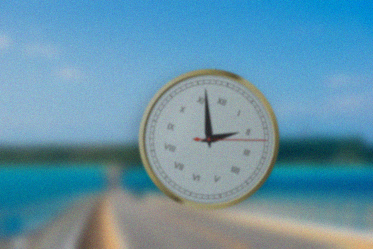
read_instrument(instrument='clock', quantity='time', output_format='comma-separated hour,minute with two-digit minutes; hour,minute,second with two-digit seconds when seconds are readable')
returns 1,56,12
